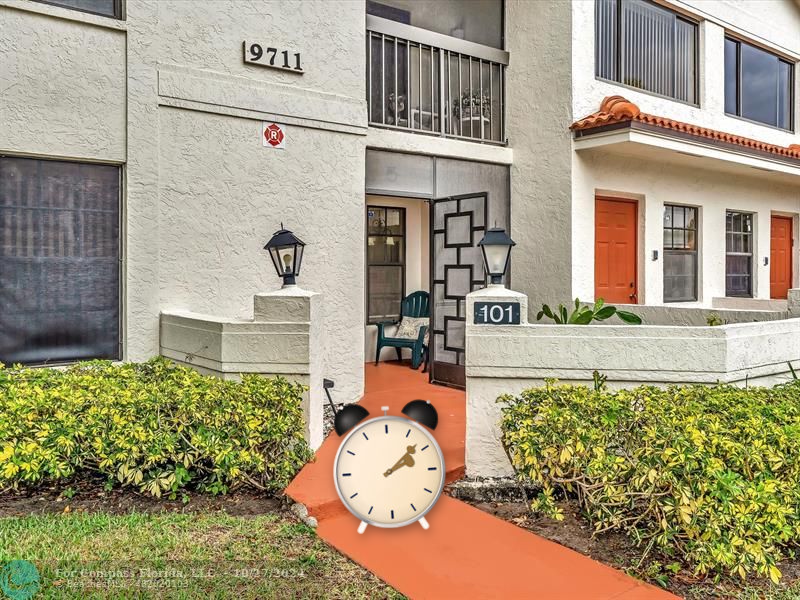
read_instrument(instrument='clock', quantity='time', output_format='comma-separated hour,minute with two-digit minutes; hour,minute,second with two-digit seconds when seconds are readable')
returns 2,08
